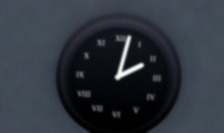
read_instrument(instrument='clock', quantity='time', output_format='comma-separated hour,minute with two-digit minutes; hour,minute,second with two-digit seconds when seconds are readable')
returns 2,02
